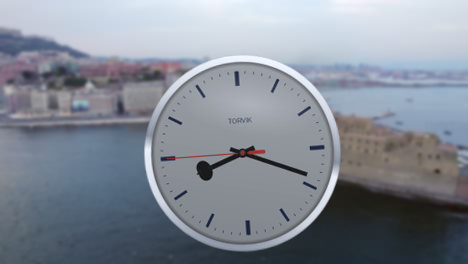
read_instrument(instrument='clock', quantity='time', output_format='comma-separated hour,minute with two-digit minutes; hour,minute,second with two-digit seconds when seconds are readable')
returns 8,18,45
